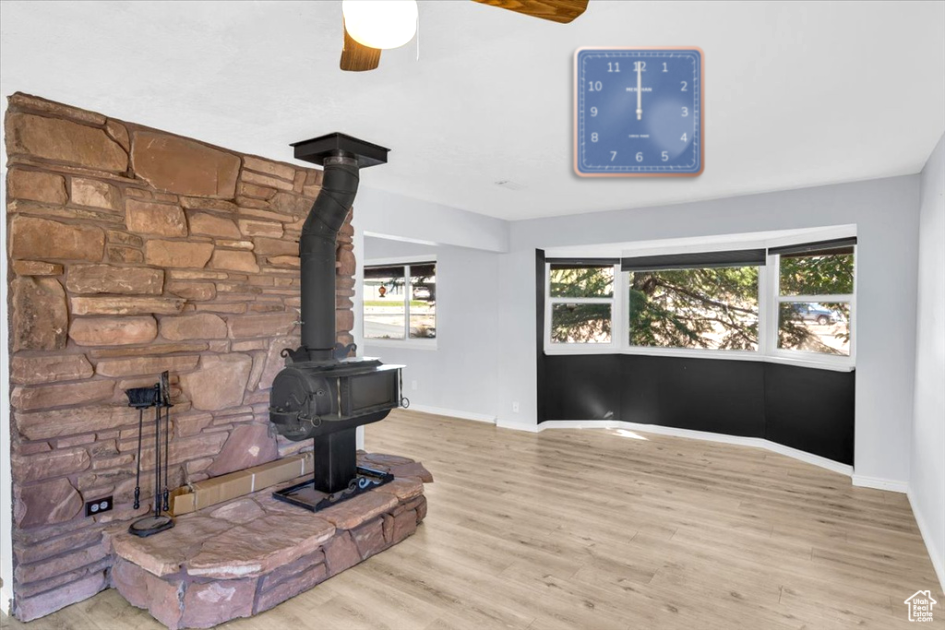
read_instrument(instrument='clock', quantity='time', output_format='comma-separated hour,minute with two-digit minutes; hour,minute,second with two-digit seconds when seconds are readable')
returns 12,00
